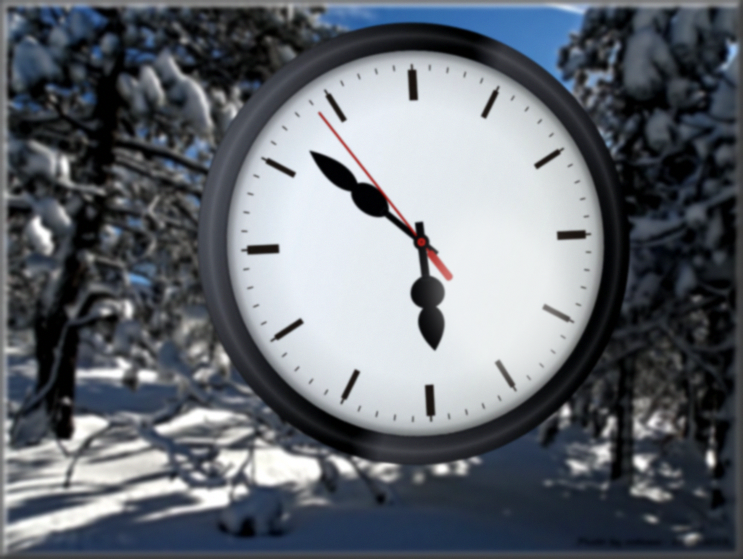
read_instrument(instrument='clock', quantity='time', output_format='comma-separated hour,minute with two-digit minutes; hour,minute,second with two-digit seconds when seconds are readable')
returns 5,51,54
